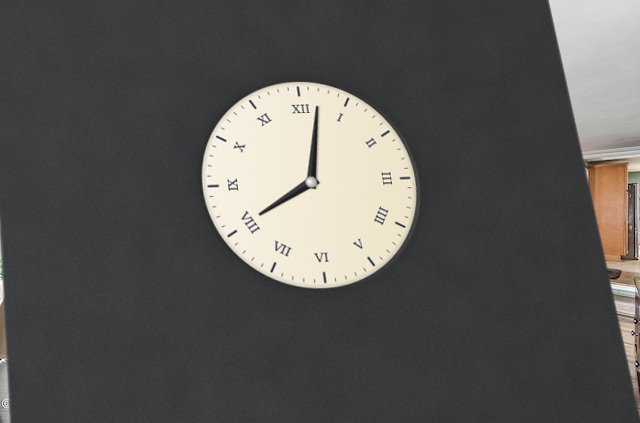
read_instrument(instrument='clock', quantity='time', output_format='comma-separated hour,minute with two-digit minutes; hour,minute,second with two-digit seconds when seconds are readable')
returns 8,02
